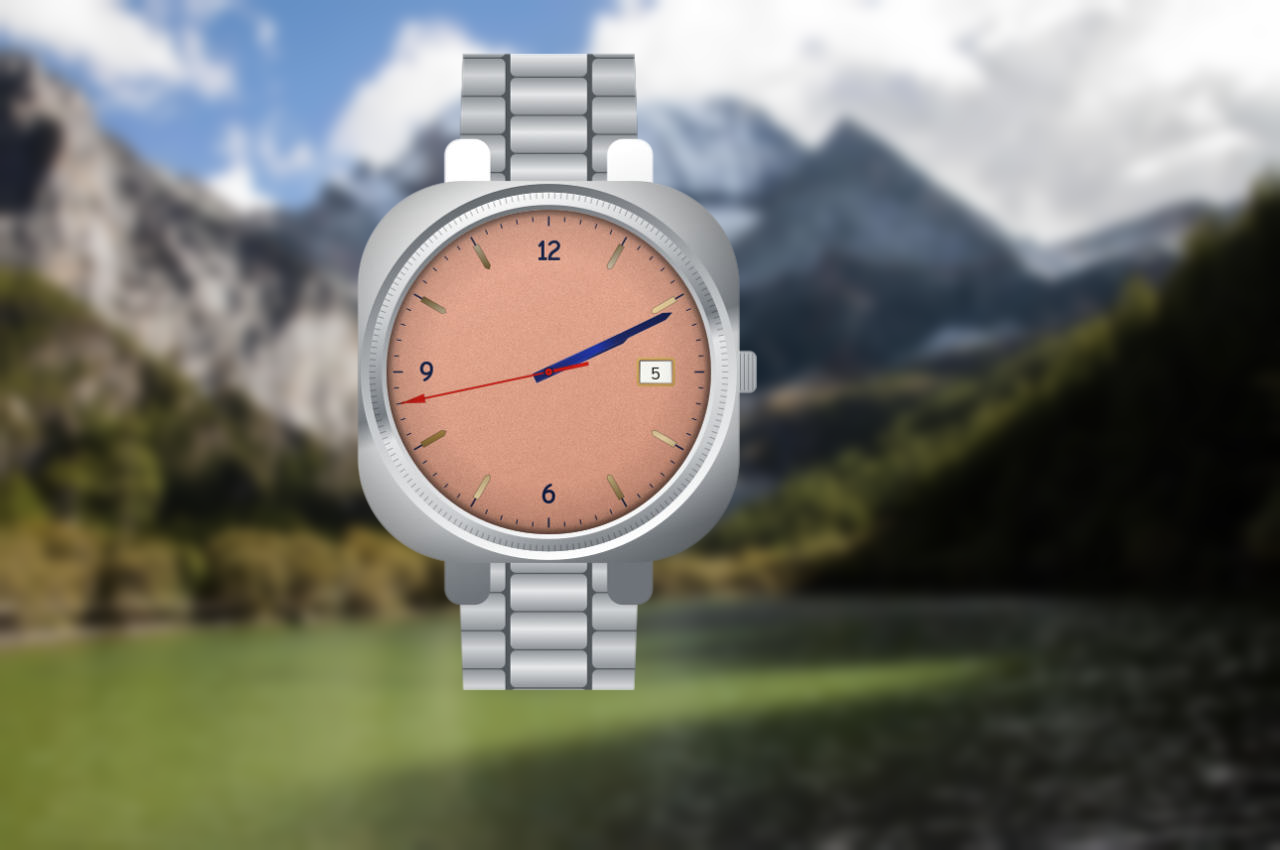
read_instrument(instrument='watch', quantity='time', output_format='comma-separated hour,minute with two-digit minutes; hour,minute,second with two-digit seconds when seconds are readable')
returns 2,10,43
